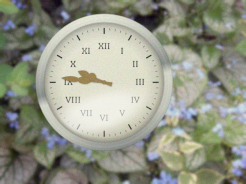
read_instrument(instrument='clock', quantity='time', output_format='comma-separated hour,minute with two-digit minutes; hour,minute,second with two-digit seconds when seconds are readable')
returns 9,46
